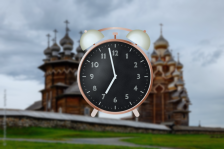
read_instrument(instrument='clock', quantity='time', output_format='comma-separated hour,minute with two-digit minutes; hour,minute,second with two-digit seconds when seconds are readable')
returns 6,58
